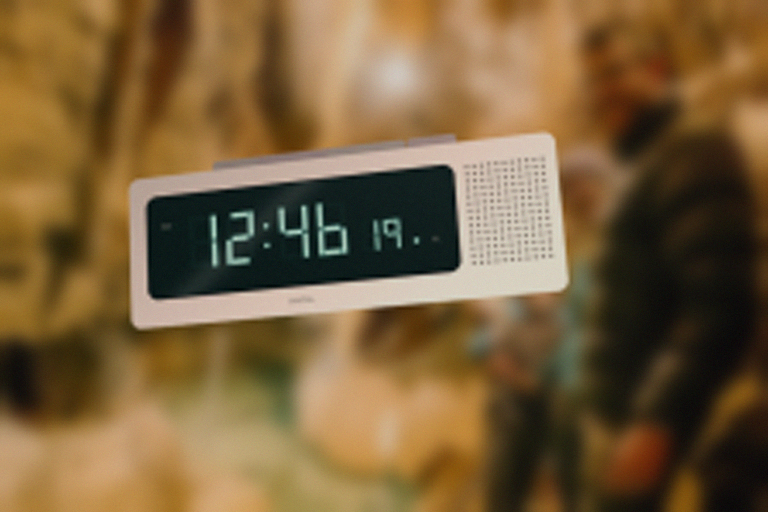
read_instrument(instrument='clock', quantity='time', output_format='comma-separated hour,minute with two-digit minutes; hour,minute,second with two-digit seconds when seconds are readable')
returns 12,46,19
